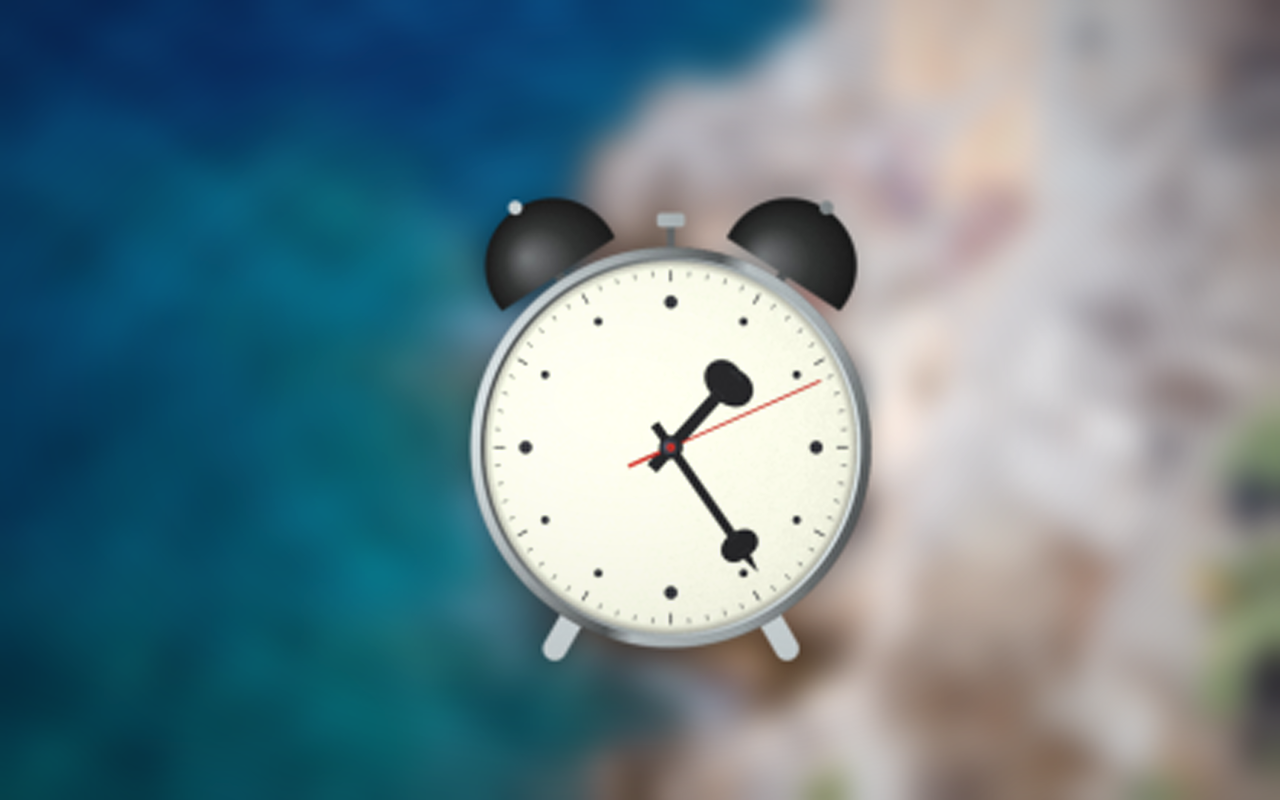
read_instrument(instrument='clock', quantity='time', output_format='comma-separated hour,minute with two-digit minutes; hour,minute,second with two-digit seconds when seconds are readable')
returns 1,24,11
